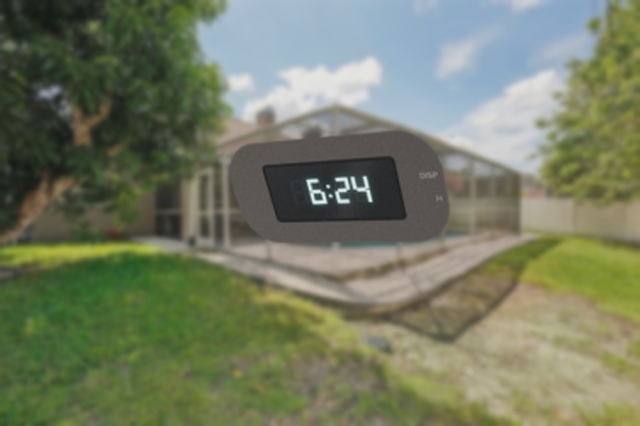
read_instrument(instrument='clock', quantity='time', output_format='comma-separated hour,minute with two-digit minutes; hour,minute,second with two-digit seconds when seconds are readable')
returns 6,24
